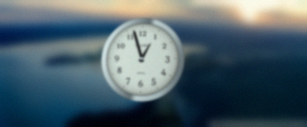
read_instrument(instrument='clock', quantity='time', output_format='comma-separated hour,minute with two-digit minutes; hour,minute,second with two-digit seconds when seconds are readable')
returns 12,57
